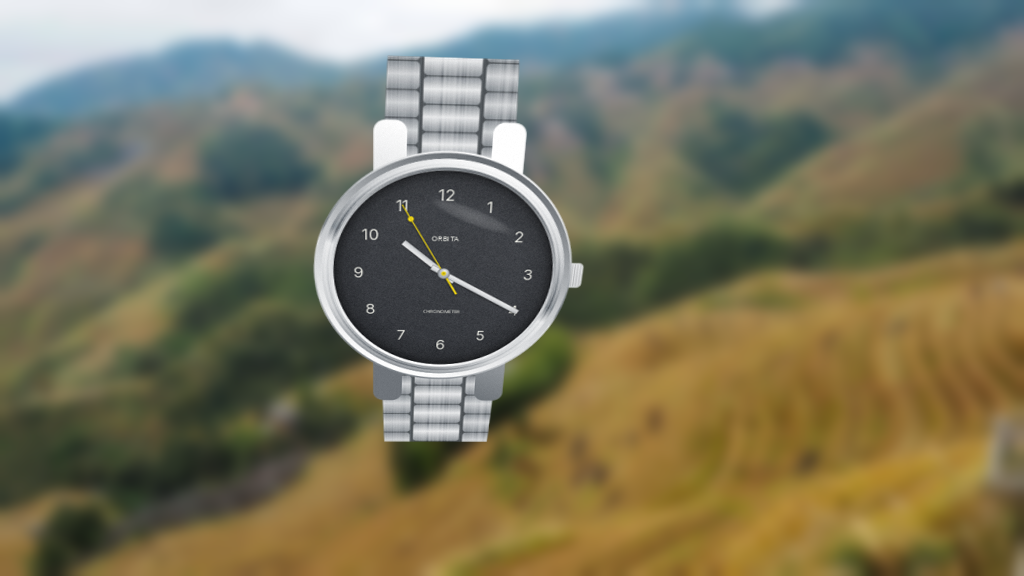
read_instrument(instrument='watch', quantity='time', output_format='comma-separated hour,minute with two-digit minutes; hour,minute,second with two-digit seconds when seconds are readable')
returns 10,19,55
